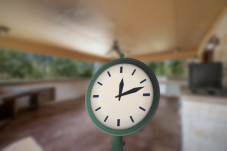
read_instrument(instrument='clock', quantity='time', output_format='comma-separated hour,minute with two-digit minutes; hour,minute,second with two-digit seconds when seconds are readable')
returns 12,12
